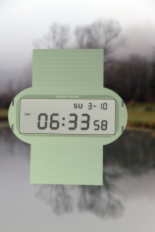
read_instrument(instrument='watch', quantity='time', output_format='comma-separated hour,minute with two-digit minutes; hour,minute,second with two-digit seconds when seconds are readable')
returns 6,33,58
